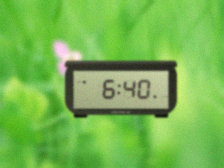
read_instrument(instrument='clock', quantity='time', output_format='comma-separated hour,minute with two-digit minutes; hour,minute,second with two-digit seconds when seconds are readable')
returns 6,40
